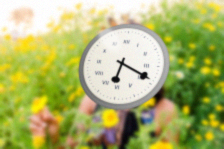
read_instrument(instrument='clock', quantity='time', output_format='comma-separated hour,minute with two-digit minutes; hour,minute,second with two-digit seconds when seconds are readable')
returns 6,19
